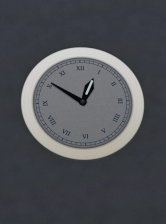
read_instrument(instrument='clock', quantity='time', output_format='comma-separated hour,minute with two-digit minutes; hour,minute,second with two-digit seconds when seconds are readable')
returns 12,51
